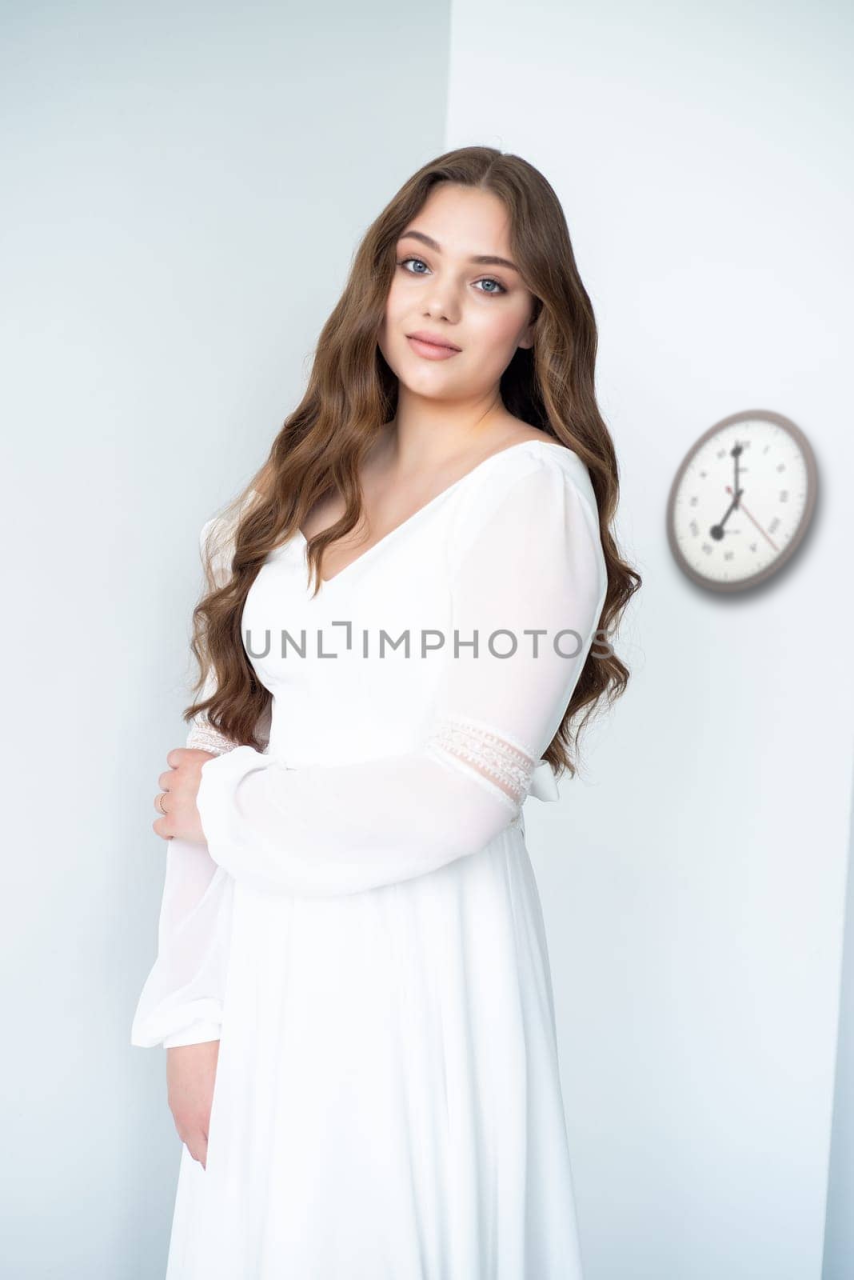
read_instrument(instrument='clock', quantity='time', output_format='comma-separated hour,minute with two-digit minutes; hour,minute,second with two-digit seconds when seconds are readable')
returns 6,58,22
